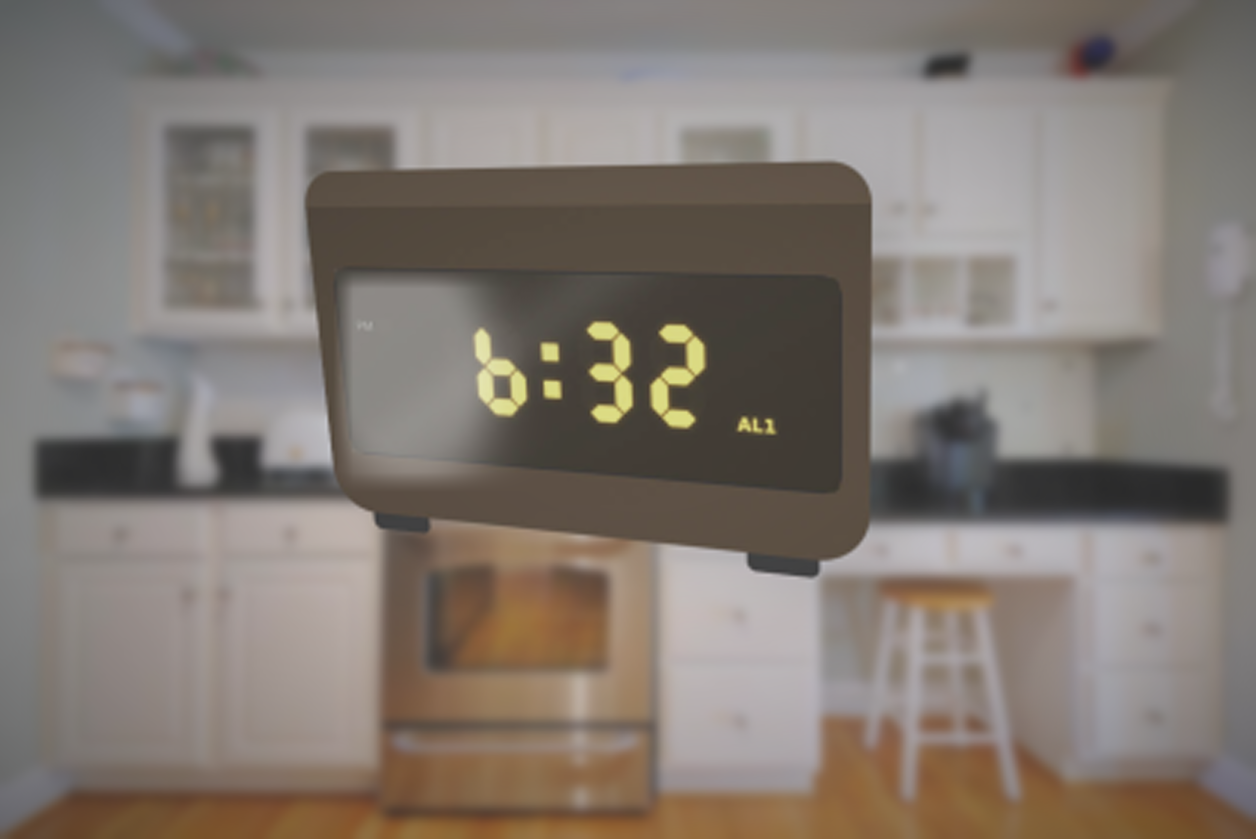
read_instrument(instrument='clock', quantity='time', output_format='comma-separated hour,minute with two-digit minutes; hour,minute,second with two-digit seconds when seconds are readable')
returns 6,32
